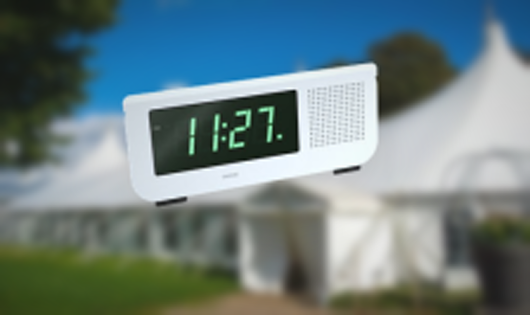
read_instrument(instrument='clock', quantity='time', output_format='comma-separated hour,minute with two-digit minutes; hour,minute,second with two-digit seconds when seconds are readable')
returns 11,27
